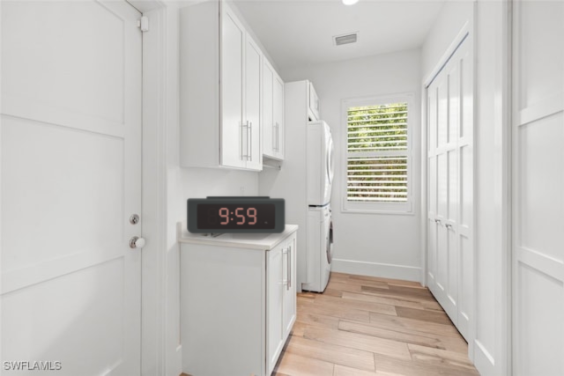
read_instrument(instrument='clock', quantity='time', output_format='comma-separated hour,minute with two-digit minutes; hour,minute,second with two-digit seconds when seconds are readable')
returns 9,59
